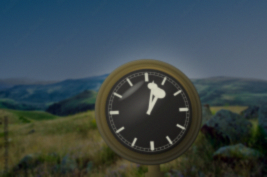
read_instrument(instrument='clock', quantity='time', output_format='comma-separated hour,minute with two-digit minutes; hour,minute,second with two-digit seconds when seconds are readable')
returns 1,02
